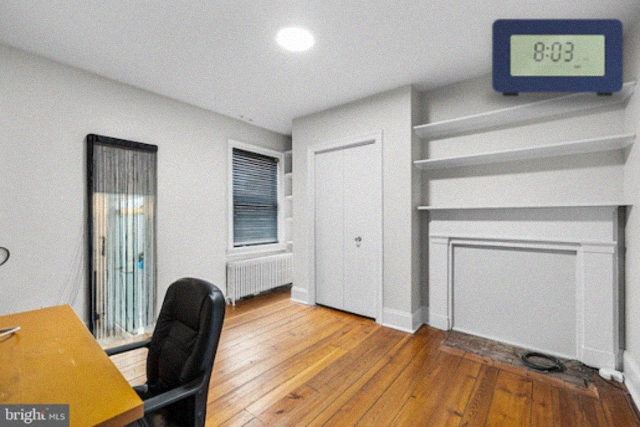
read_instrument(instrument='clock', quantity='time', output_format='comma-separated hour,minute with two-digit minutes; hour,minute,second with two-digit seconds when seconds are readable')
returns 8,03
